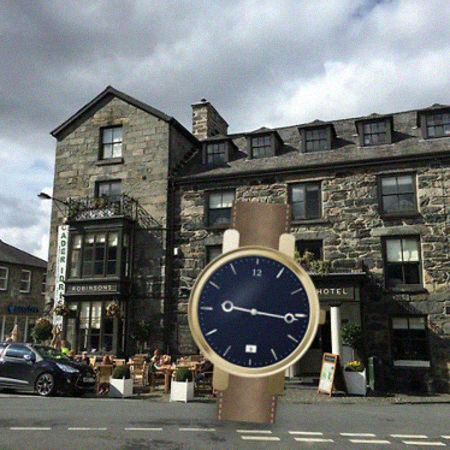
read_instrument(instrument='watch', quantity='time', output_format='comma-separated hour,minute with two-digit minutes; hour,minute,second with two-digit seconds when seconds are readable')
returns 9,16
